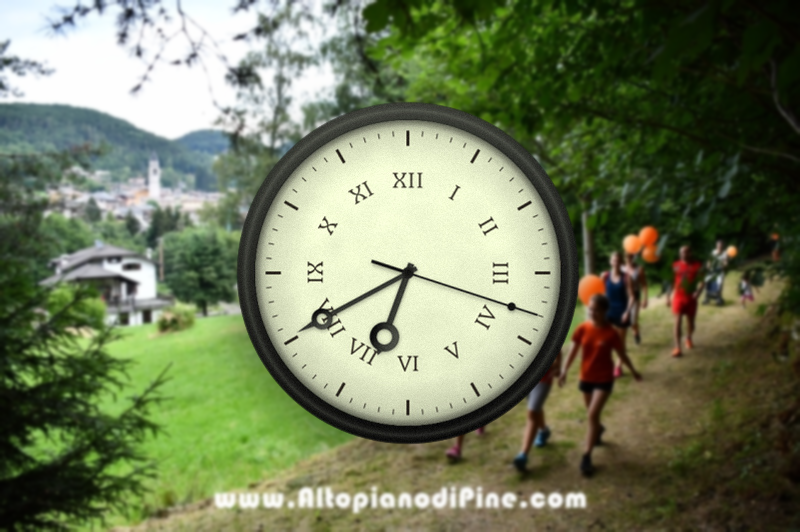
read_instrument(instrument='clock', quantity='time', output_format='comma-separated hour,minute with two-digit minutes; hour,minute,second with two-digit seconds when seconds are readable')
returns 6,40,18
